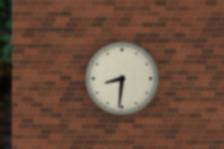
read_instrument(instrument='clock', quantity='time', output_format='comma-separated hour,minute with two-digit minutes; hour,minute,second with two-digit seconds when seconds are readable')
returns 8,31
